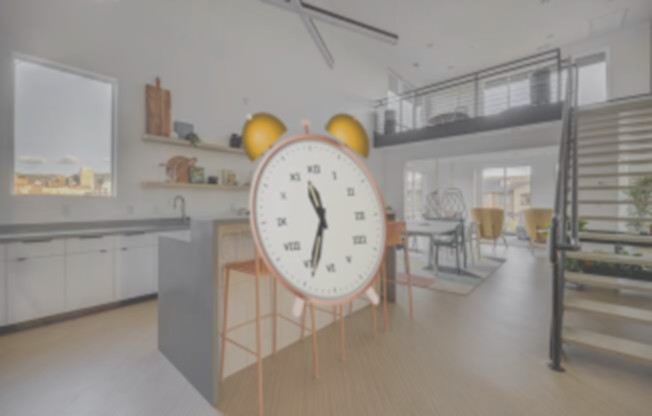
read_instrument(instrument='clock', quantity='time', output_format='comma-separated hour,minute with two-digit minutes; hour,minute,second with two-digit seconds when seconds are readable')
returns 11,34
